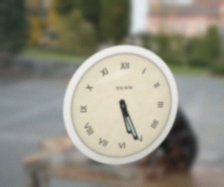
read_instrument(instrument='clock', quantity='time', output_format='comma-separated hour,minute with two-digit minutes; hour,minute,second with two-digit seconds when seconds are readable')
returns 5,26
